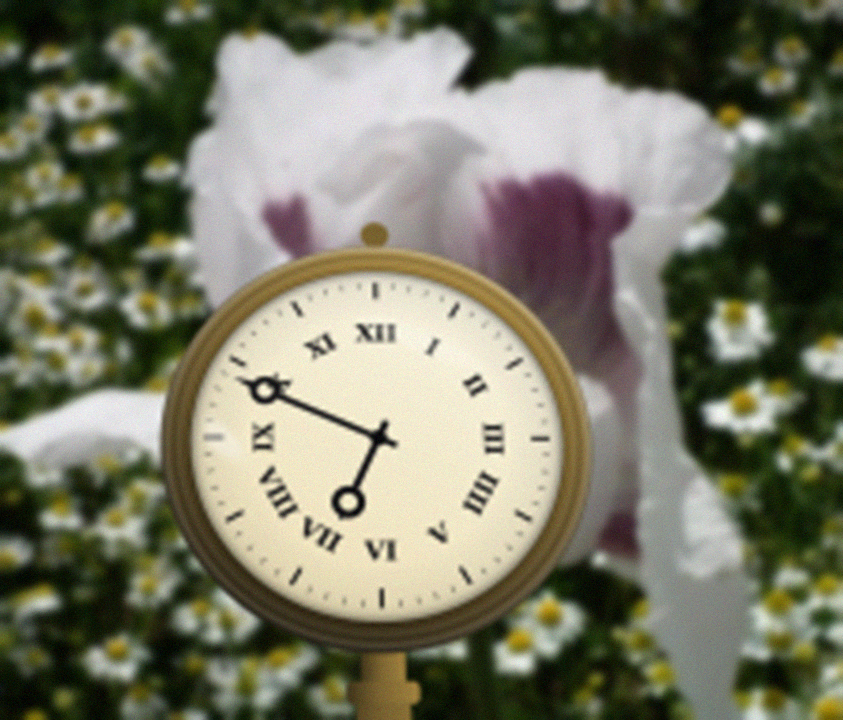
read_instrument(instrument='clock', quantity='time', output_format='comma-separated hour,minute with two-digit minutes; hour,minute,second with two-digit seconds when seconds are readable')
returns 6,49
